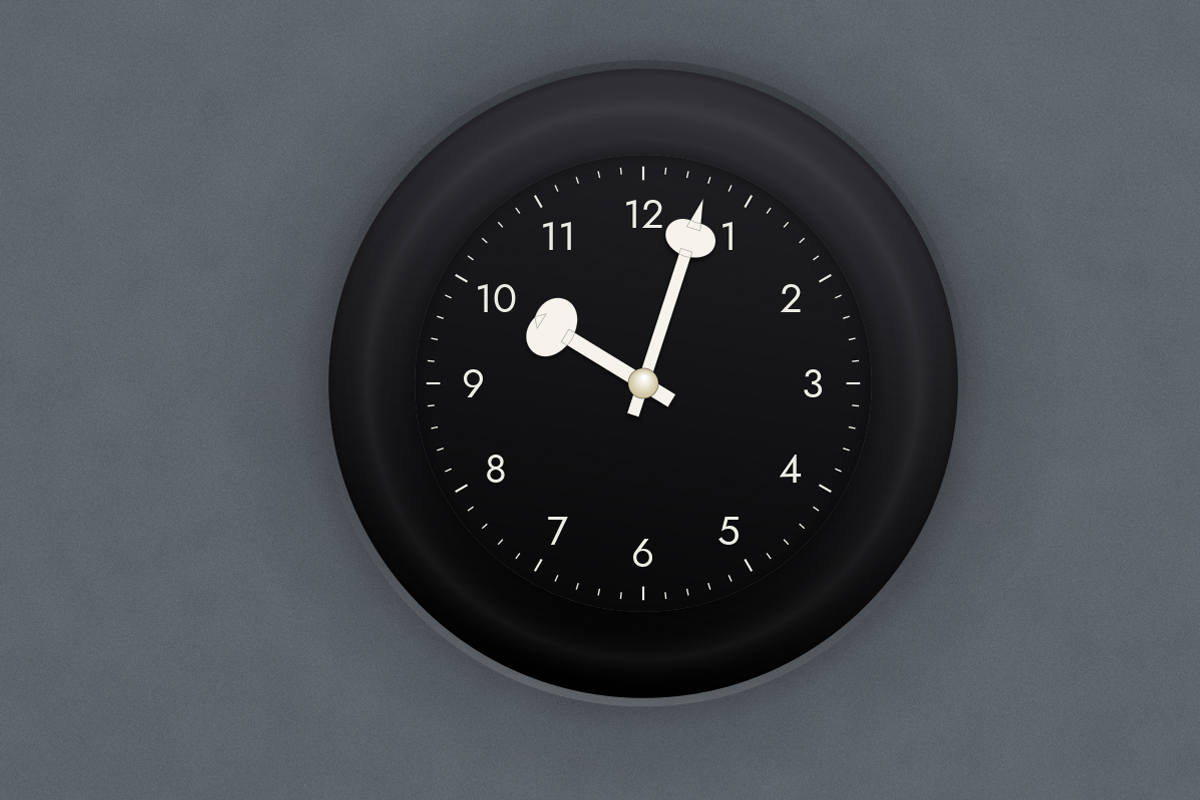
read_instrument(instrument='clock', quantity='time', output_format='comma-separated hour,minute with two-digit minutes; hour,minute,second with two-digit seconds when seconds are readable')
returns 10,03
